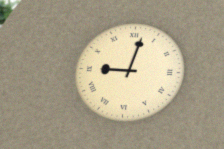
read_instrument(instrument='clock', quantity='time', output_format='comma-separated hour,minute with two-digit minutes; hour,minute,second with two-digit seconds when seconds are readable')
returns 9,02
